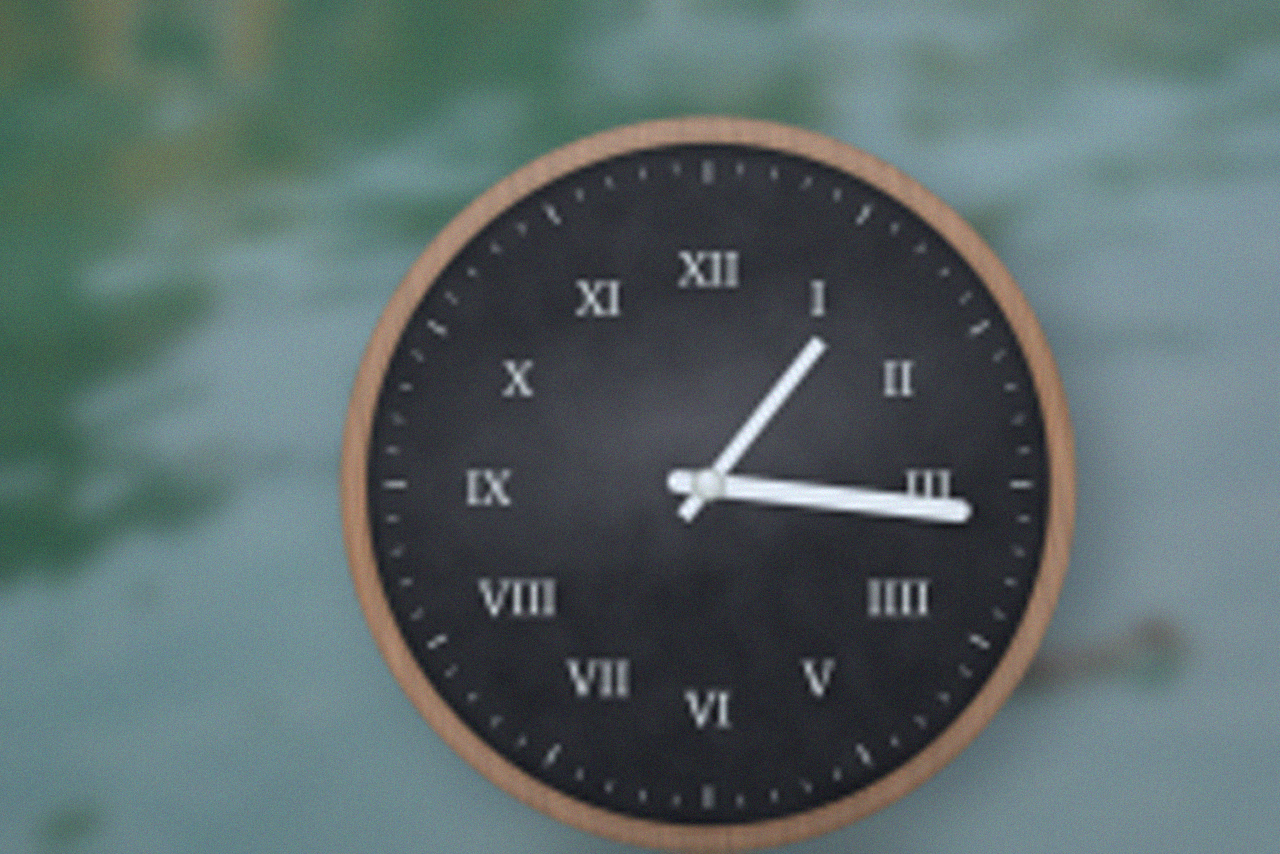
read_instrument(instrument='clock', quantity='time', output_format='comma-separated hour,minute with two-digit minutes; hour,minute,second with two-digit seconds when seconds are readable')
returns 1,16
